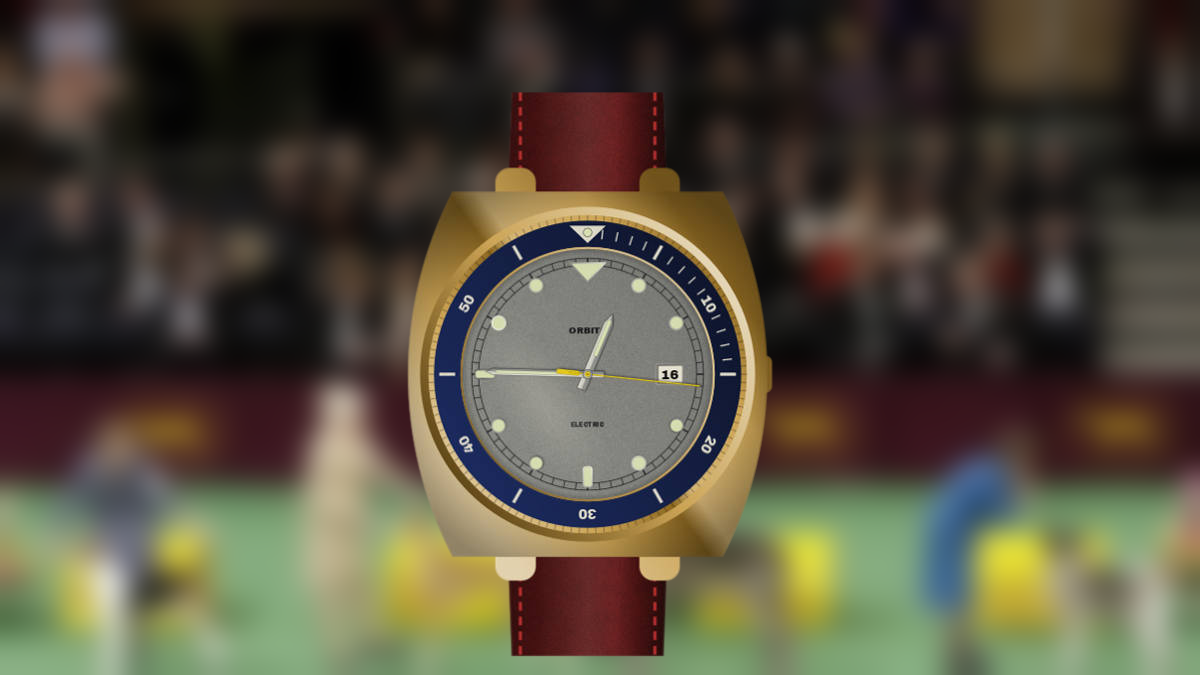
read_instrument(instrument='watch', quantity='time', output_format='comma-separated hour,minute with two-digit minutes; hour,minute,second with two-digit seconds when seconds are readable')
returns 12,45,16
